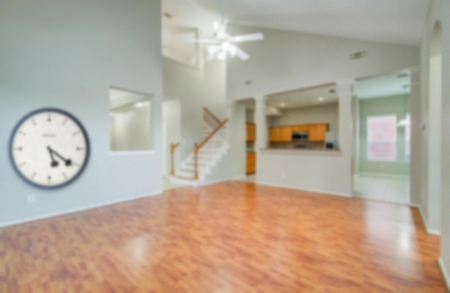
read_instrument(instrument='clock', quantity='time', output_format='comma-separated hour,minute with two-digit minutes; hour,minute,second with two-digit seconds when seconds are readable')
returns 5,21
